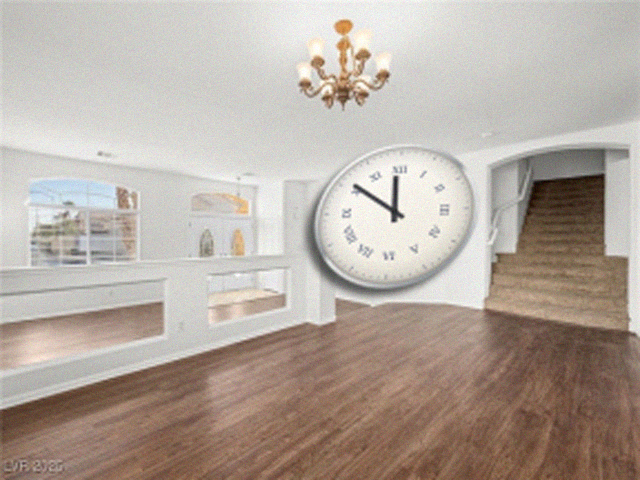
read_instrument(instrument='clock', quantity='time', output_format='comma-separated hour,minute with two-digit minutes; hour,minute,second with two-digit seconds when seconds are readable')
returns 11,51
